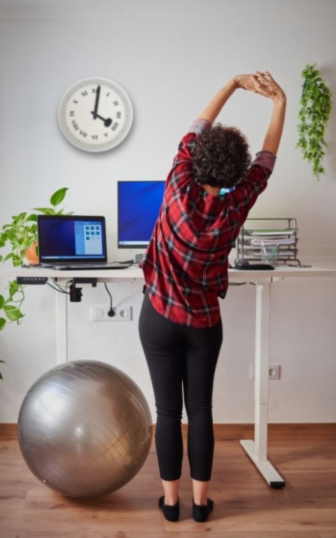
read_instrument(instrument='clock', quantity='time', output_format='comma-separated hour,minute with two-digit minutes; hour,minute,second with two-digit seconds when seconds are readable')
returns 4,01
